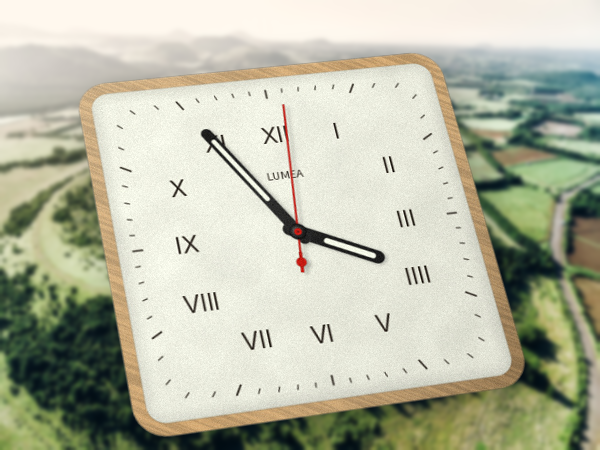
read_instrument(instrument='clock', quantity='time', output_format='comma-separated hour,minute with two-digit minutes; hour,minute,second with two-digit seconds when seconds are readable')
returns 3,55,01
